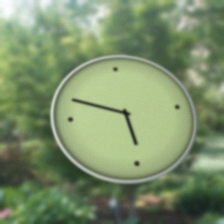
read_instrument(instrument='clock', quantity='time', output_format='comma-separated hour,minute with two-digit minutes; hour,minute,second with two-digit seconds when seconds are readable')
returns 5,49
